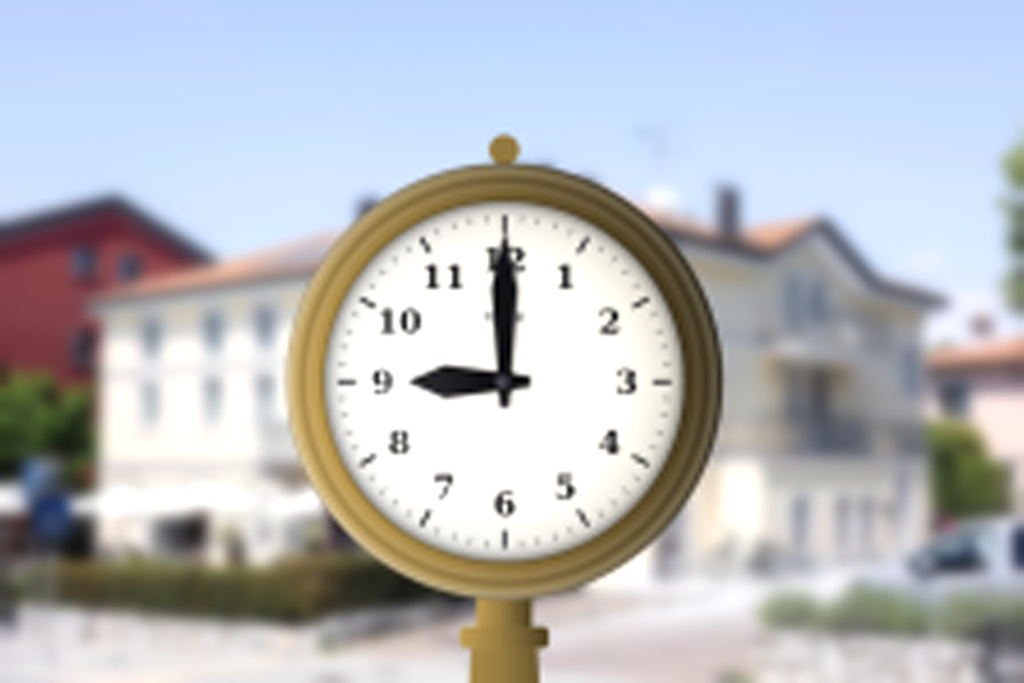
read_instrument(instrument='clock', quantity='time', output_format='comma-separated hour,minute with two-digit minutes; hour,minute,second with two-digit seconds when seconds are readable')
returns 9,00
